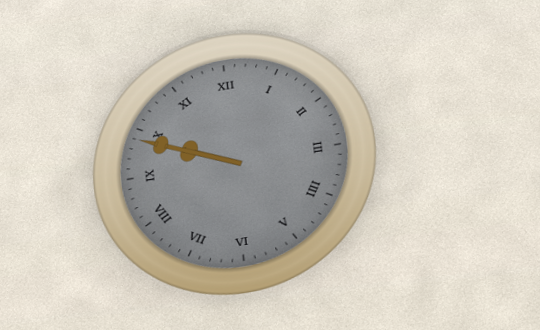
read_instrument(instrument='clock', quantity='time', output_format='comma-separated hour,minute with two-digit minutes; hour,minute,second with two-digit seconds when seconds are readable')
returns 9,49
